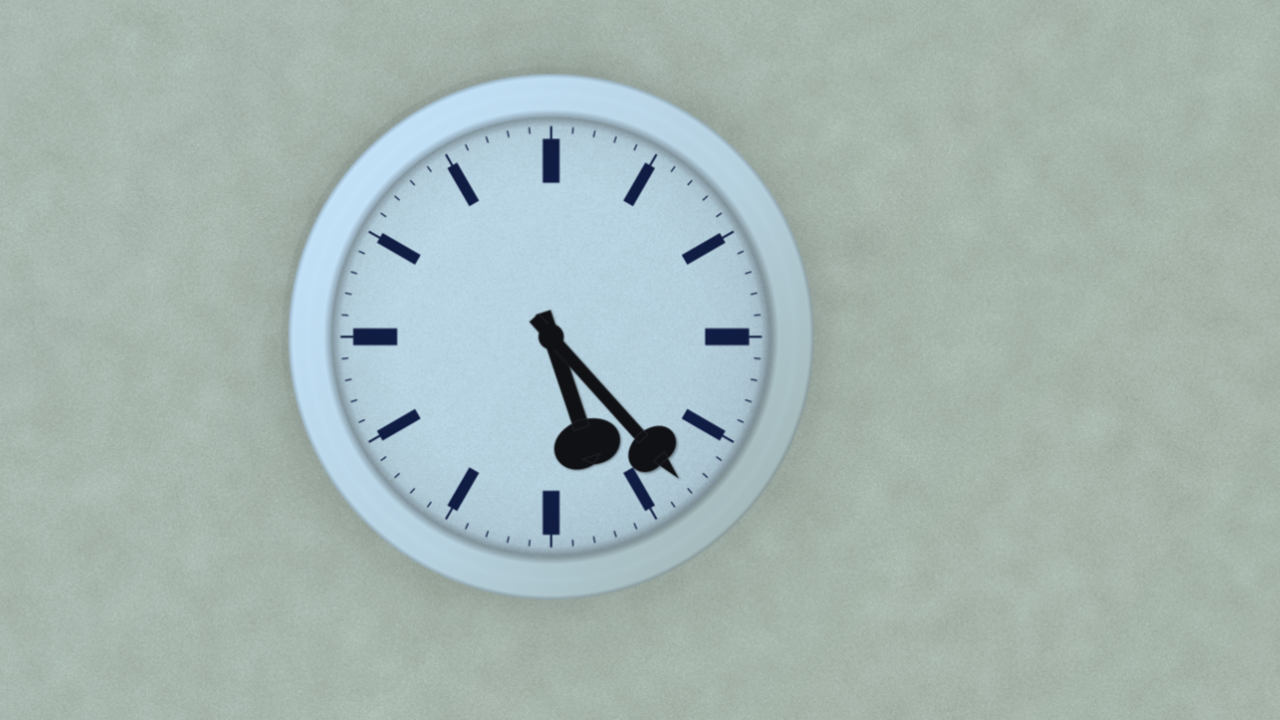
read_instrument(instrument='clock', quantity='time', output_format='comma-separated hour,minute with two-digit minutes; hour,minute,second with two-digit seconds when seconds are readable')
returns 5,23
